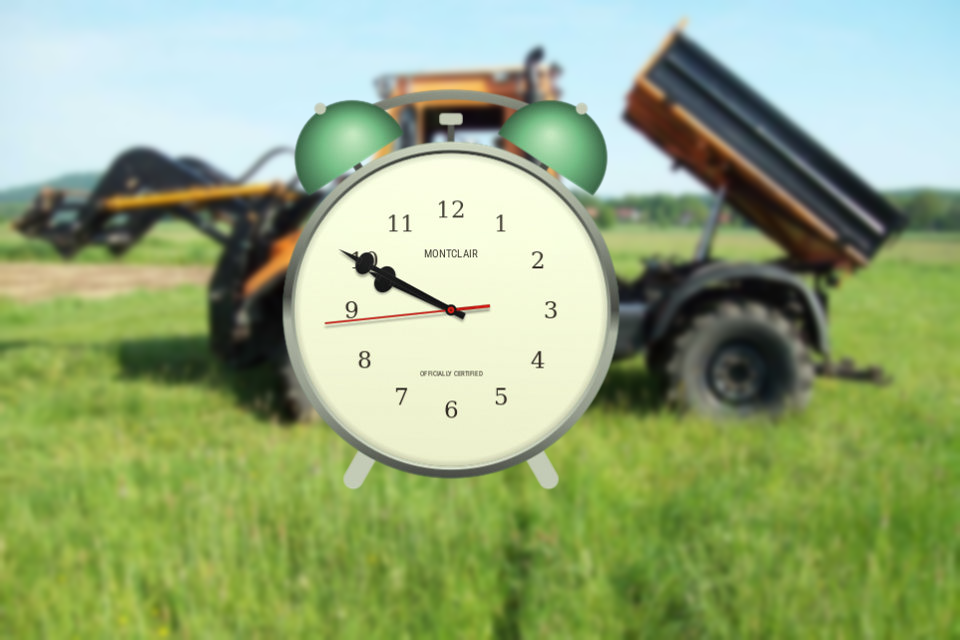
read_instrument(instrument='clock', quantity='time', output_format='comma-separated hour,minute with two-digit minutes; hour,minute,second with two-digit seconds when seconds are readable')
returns 9,49,44
